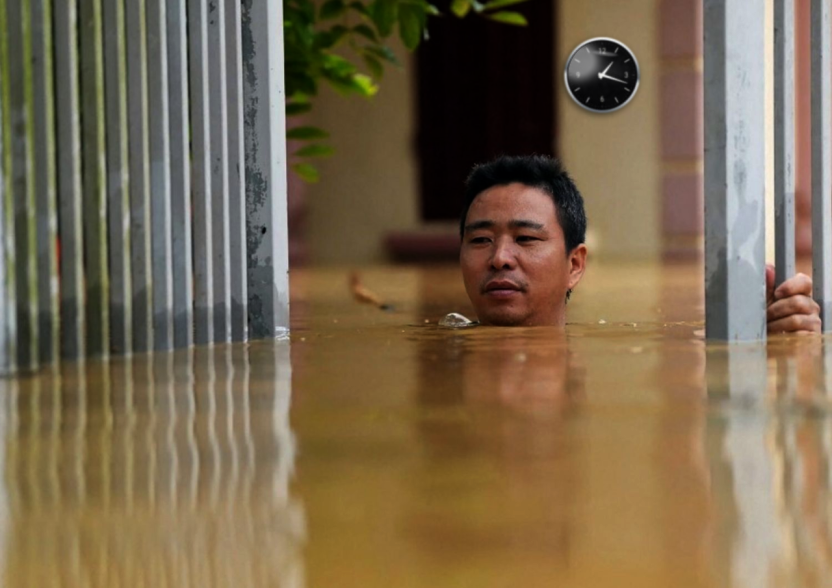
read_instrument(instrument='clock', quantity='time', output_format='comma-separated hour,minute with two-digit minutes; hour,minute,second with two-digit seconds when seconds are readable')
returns 1,18
